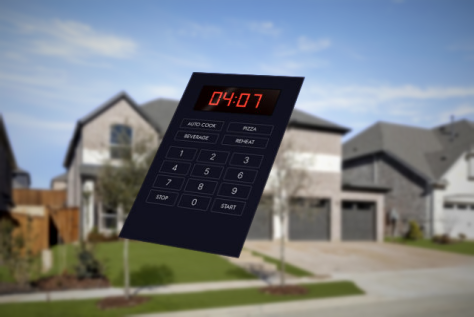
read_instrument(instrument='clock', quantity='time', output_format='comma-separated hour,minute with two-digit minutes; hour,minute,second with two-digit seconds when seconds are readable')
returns 4,07
